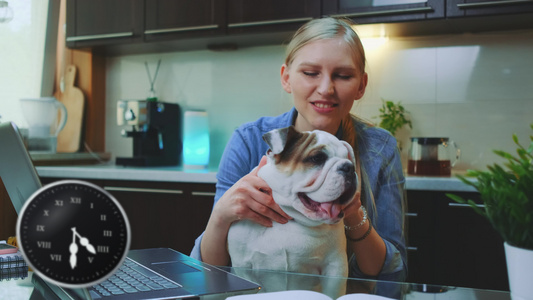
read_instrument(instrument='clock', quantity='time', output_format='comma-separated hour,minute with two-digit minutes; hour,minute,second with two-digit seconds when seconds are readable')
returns 4,30
